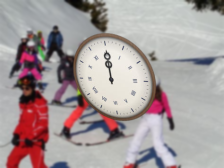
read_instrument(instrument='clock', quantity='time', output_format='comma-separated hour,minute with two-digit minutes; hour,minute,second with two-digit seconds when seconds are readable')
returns 12,00
